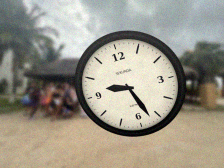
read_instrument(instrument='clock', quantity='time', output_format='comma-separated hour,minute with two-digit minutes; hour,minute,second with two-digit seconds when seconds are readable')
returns 9,27
